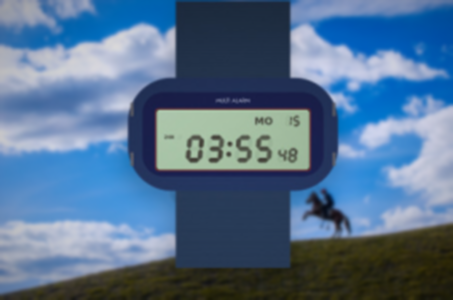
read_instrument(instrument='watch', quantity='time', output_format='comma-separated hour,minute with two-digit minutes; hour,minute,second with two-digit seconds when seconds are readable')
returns 3,55,48
